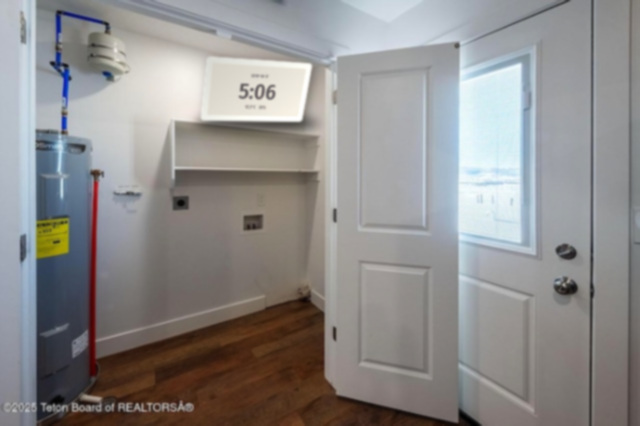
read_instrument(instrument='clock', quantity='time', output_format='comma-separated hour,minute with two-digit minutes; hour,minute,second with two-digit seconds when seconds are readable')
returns 5,06
